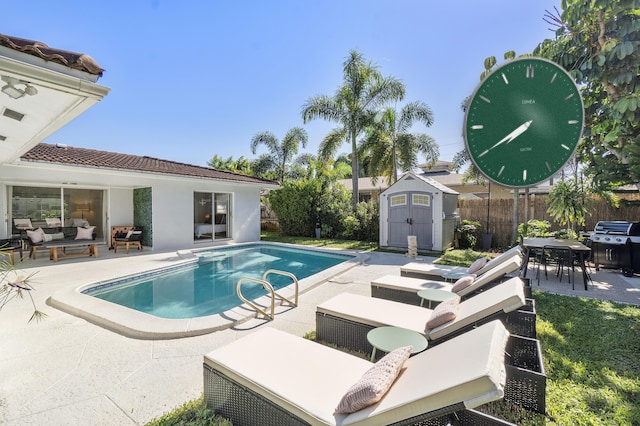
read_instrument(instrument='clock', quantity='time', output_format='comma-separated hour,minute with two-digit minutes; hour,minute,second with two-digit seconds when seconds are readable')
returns 7,40
